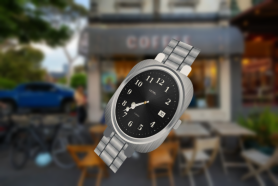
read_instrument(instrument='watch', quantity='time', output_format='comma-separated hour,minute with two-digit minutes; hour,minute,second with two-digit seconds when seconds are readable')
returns 7,37
